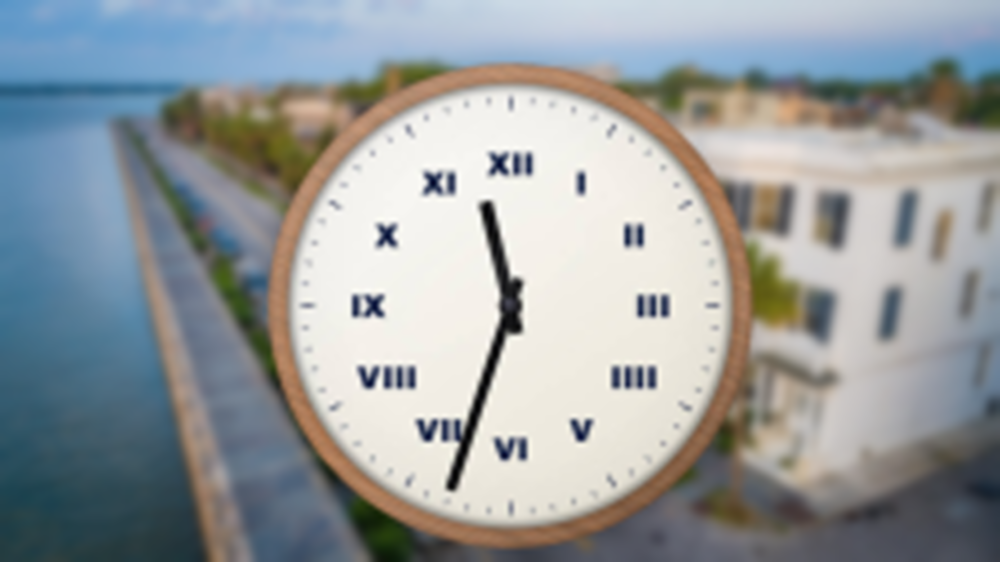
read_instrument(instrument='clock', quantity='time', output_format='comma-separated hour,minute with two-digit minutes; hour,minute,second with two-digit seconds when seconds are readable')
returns 11,33
